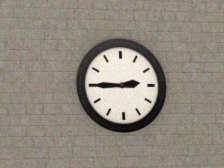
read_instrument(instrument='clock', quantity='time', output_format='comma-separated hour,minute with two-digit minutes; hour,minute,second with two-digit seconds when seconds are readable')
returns 2,45
